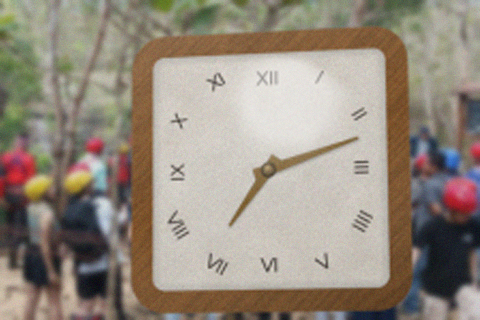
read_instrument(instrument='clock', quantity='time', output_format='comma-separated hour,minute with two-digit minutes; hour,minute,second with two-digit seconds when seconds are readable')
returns 7,12
